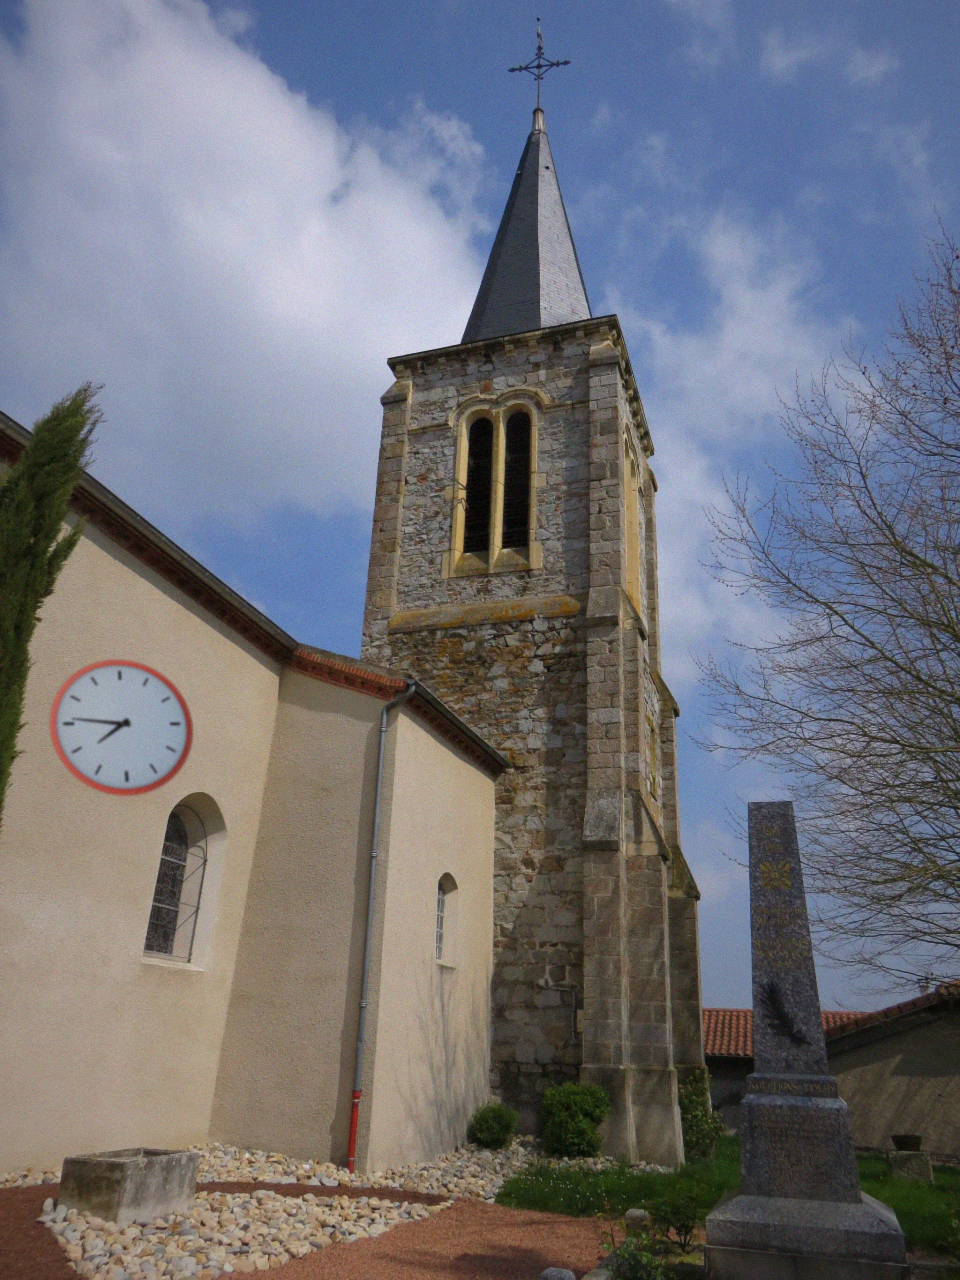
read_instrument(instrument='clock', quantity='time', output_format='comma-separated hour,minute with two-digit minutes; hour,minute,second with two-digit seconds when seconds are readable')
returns 7,46
